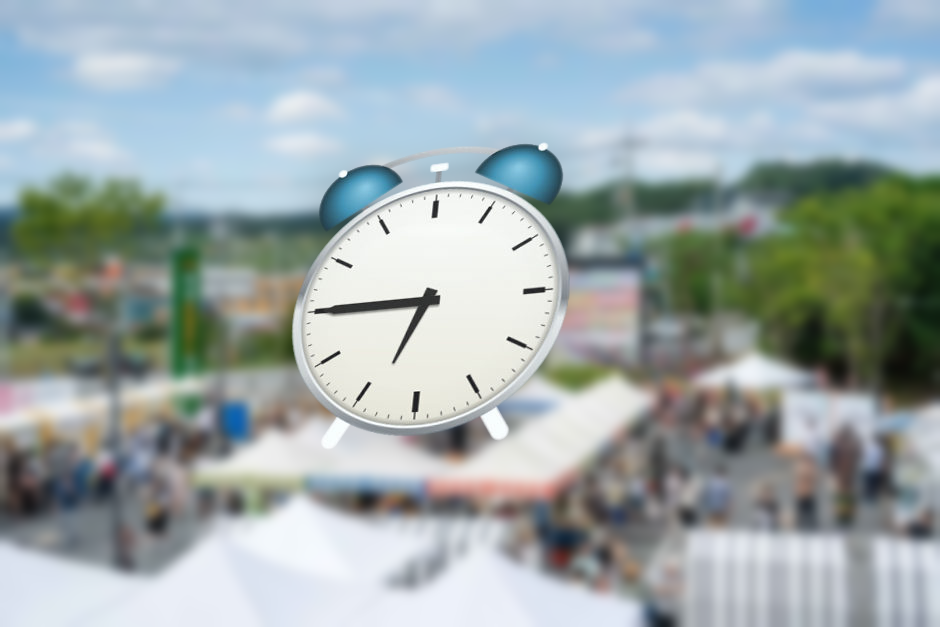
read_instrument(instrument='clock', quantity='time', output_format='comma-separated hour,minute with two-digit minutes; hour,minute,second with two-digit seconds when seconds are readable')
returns 6,45
